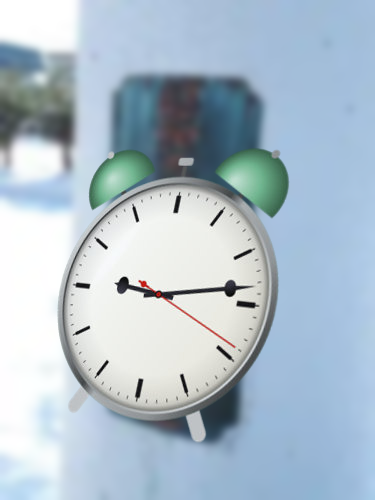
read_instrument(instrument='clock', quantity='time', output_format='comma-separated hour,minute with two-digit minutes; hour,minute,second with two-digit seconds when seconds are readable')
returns 9,13,19
